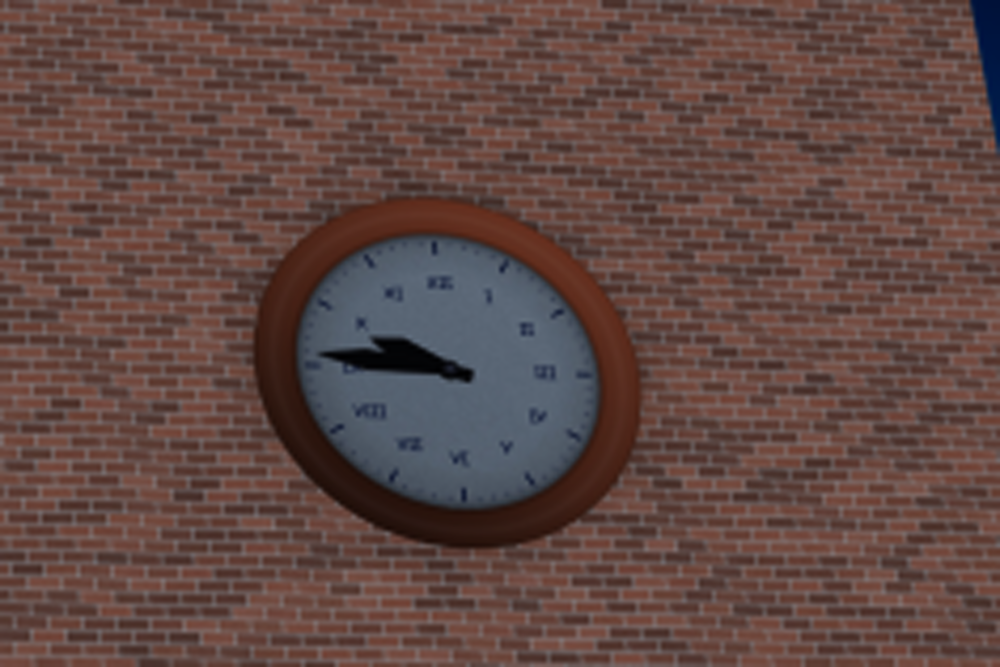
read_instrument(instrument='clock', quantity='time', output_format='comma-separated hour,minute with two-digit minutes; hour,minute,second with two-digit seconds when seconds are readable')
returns 9,46
